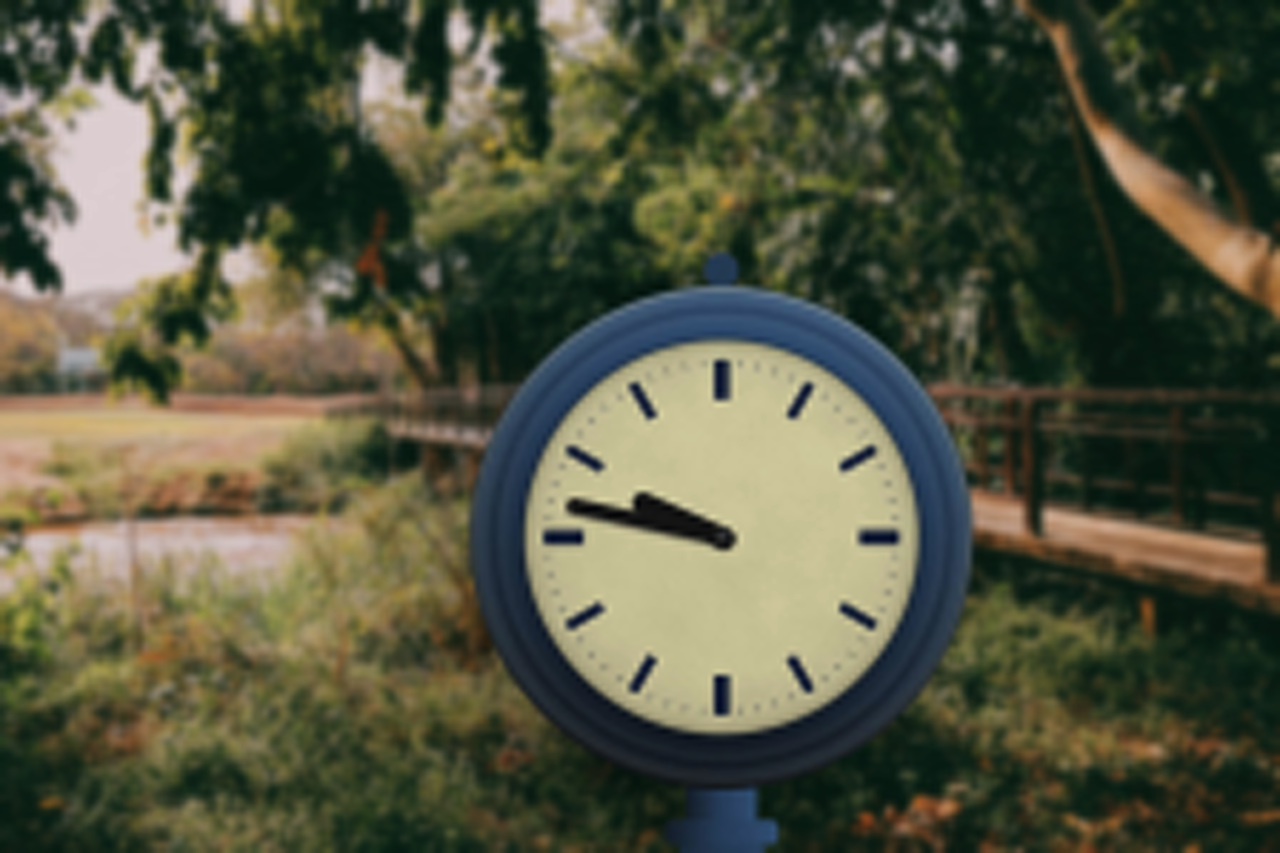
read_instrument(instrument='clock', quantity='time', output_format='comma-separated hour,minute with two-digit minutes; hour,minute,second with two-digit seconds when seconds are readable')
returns 9,47
